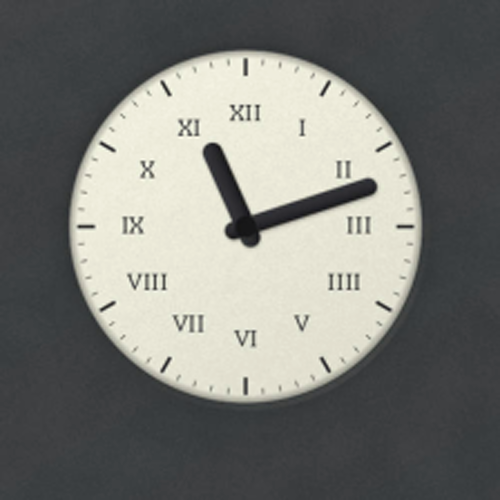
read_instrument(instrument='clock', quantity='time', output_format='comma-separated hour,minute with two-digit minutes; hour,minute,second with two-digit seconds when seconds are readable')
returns 11,12
